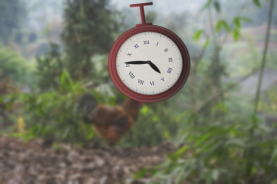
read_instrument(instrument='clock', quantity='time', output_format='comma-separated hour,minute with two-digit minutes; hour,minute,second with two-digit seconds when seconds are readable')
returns 4,46
